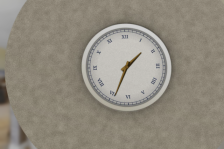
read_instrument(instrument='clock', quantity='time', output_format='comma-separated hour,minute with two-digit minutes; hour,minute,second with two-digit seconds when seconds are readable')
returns 1,34
